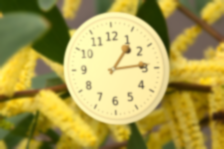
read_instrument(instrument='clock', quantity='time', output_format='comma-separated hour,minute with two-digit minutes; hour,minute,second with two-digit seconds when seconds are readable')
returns 1,14
